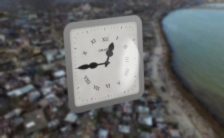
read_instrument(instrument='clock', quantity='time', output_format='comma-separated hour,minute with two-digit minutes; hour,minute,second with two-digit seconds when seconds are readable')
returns 12,45
